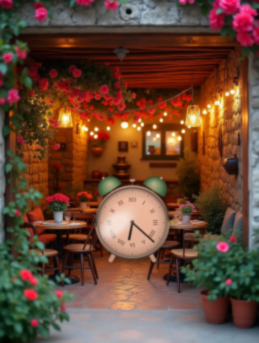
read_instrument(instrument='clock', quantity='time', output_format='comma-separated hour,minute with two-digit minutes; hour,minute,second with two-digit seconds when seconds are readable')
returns 6,22
